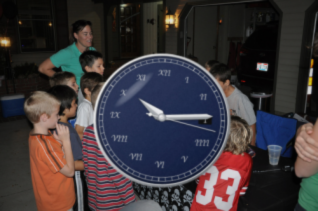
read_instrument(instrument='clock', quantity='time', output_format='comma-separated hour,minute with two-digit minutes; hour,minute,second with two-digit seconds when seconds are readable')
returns 10,14,17
